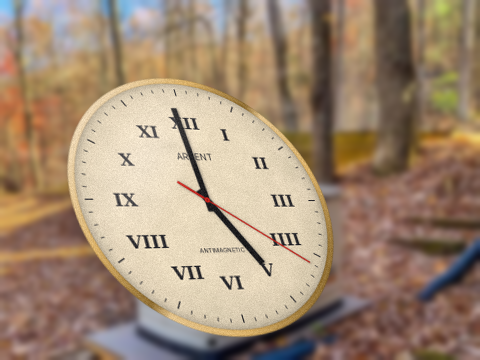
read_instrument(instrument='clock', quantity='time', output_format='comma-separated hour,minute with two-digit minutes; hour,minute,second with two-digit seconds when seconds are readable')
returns 4,59,21
